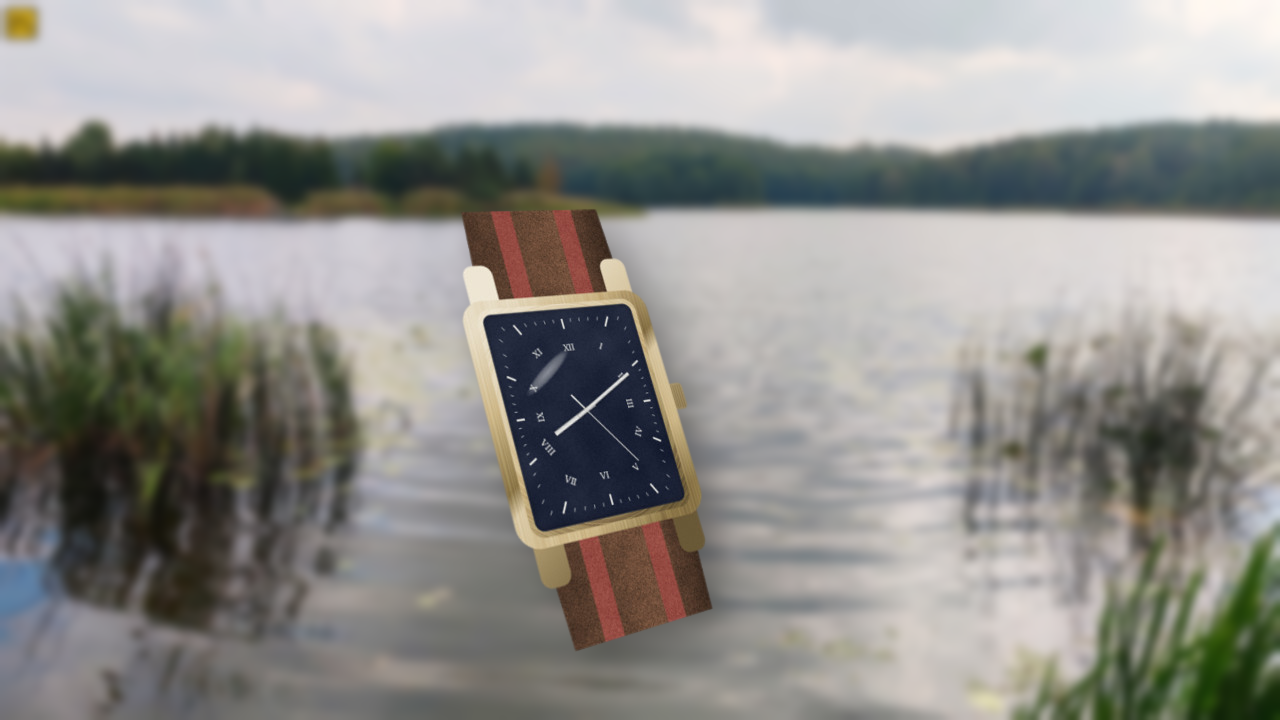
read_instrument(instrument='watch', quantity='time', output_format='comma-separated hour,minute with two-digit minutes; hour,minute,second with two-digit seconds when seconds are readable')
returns 8,10,24
